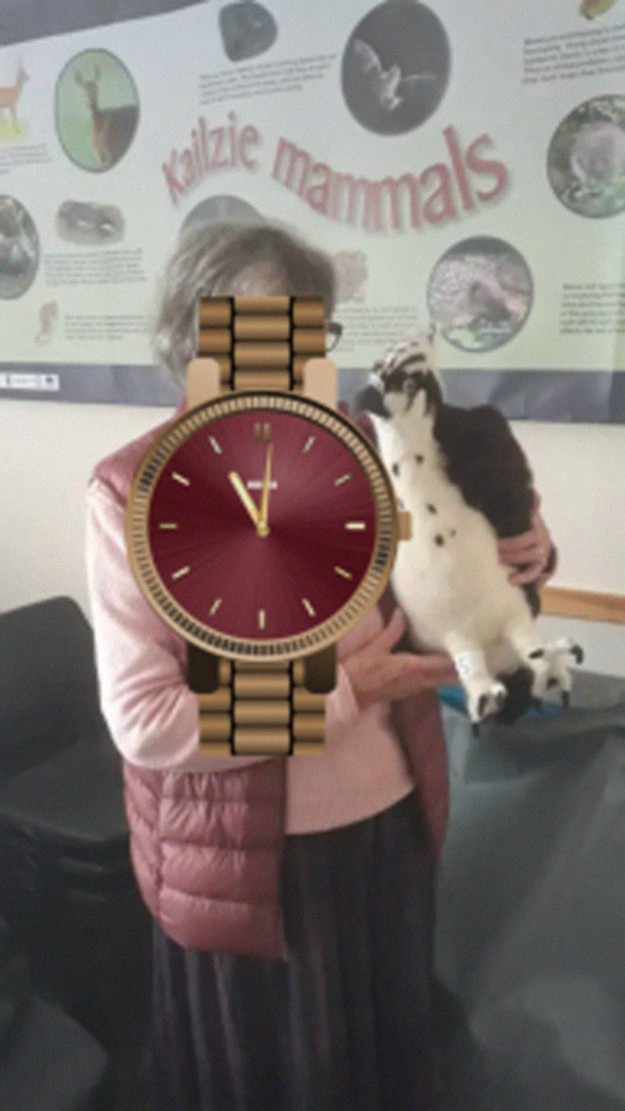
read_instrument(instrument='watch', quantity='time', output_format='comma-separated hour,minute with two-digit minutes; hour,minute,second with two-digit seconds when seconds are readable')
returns 11,01
